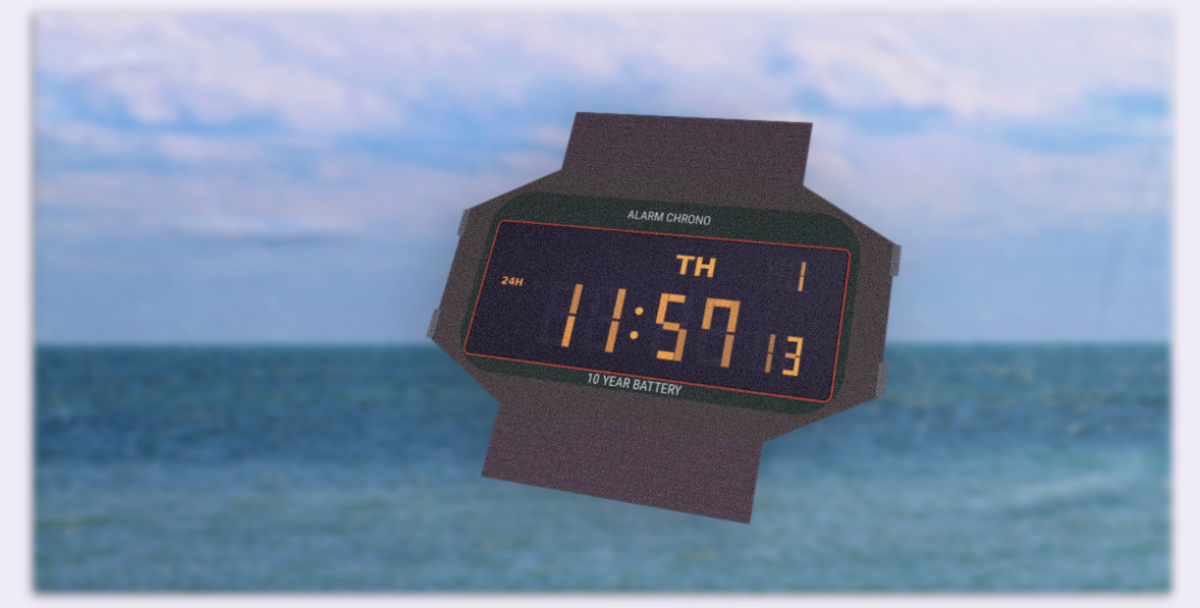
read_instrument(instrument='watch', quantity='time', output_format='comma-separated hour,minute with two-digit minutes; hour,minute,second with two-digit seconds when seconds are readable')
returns 11,57,13
